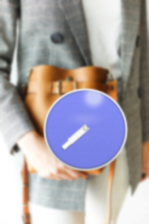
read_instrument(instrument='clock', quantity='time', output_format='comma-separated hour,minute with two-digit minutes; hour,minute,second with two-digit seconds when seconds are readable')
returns 7,38
